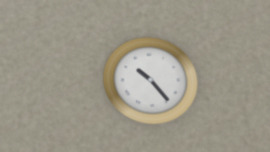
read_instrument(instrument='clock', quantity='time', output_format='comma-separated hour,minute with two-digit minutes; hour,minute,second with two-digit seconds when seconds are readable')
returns 10,24
